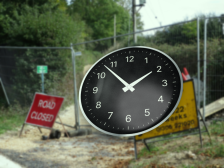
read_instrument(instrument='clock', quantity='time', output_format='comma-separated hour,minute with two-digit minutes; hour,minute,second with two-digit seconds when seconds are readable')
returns 1,53
